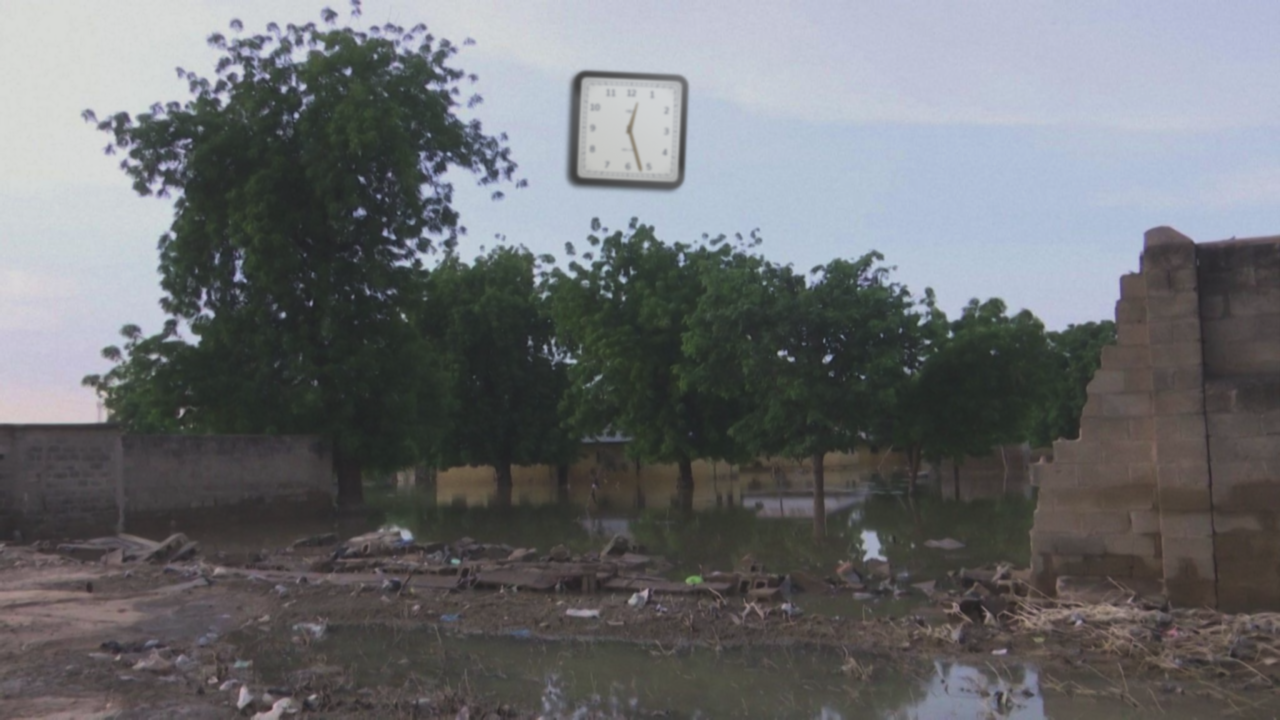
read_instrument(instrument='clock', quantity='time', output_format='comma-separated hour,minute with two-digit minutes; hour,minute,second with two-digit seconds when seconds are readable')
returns 12,27
